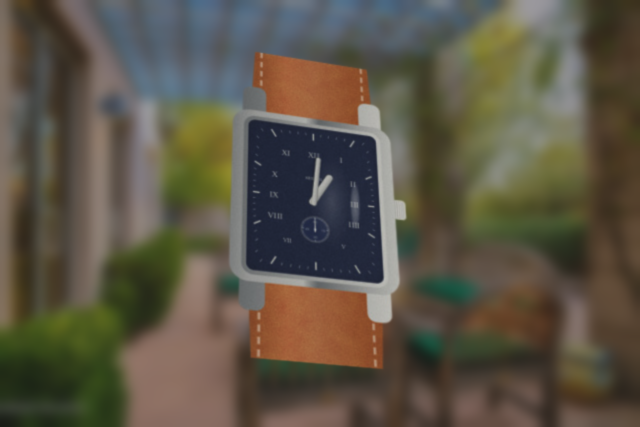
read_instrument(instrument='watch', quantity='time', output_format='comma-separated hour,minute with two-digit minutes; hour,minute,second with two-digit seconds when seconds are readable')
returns 1,01
